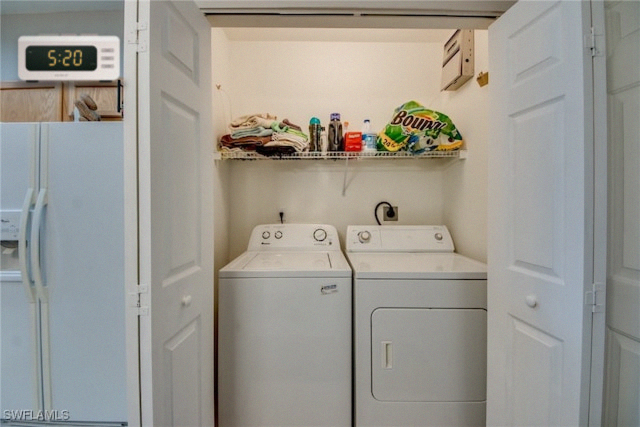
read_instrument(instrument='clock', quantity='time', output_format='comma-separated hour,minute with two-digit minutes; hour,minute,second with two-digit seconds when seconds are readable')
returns 5,20
